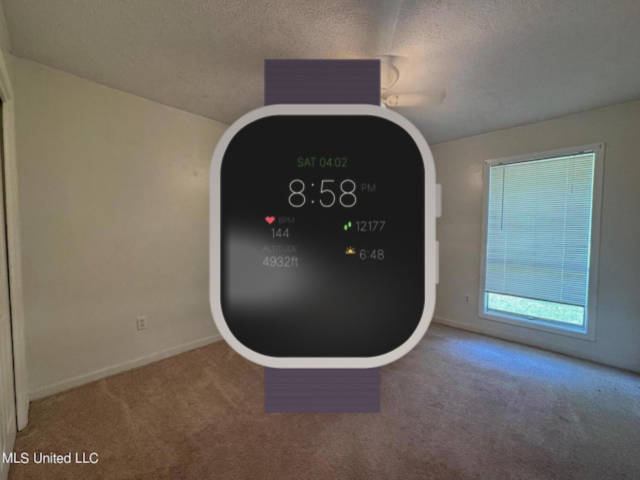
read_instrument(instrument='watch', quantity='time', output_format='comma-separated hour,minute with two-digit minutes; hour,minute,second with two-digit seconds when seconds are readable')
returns 8,58
